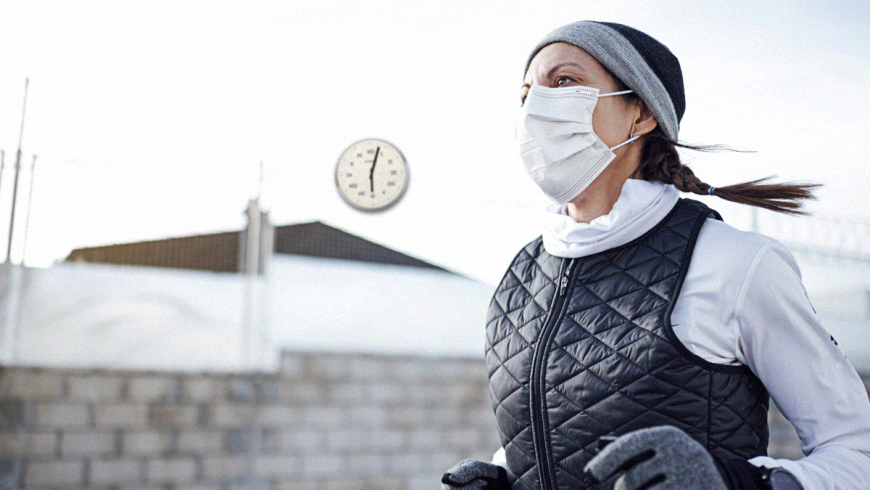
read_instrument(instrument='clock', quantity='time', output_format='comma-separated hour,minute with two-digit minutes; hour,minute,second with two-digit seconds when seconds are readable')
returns 6,03
